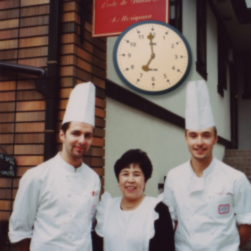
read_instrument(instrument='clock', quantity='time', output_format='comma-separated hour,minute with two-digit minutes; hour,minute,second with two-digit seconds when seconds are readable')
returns 6,59
